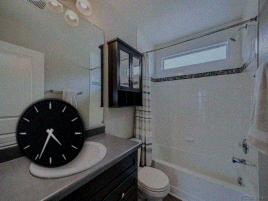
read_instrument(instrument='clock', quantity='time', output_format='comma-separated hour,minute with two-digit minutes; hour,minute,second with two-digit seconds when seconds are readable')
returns 4,34
